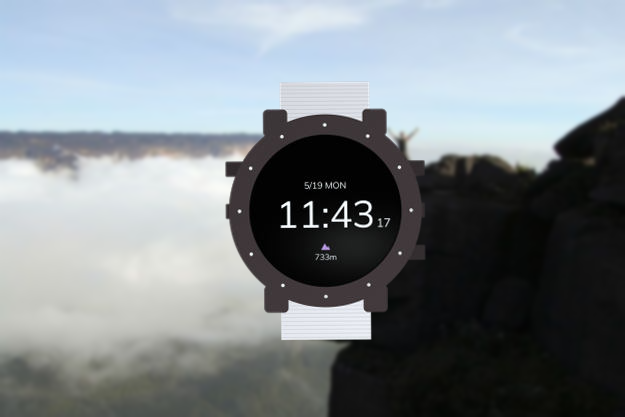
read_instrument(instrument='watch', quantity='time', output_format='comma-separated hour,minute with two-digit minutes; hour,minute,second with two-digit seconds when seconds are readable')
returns 11,43,17
